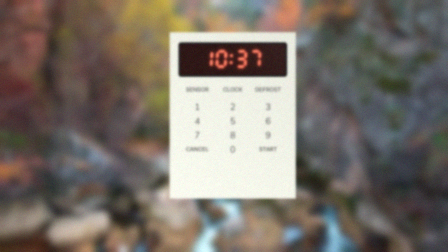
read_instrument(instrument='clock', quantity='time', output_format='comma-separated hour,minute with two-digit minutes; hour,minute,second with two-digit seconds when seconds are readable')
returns 10,37
